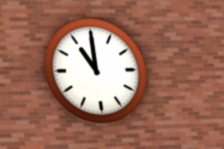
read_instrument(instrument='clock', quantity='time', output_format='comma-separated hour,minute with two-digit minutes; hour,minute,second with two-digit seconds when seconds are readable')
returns 11,00
